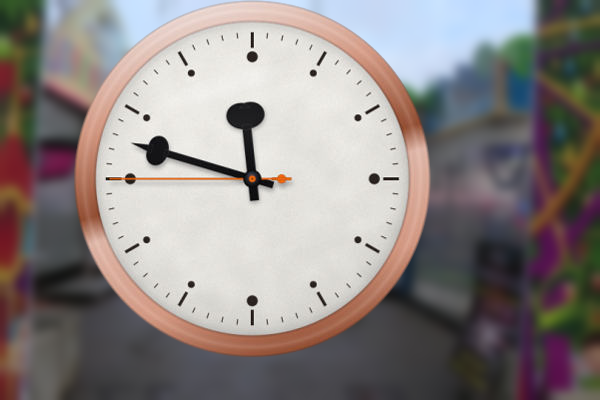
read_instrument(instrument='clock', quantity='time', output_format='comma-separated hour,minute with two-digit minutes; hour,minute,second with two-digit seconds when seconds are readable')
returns 11,47,45
